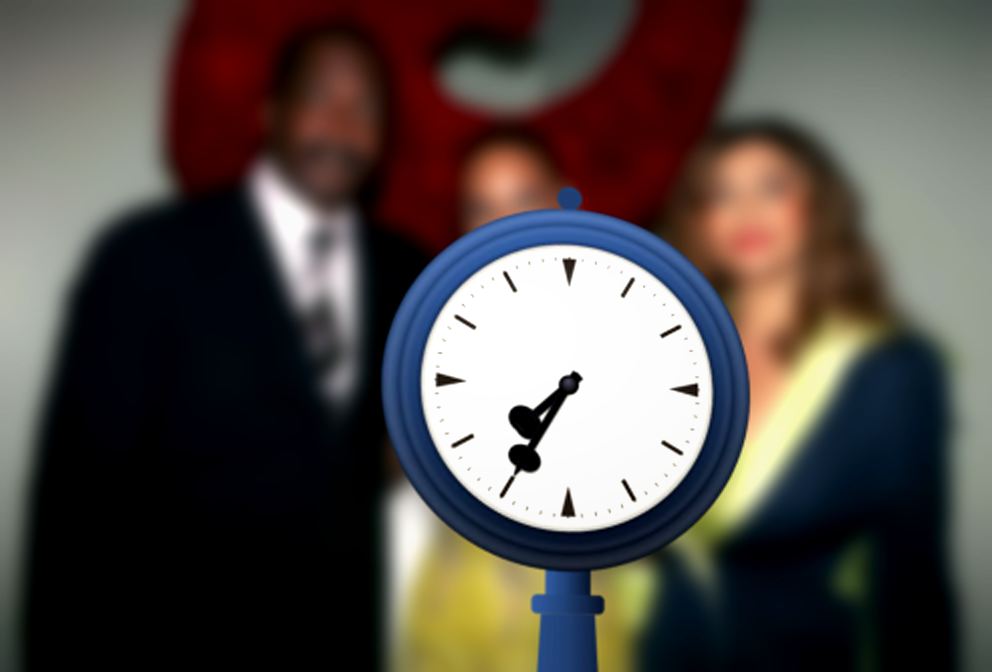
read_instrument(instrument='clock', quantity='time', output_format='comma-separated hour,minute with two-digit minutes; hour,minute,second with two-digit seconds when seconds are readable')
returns 7,35
